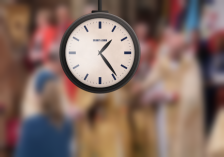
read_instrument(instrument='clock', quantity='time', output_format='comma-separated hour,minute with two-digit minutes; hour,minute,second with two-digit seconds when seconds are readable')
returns 1,24
